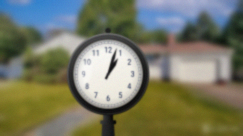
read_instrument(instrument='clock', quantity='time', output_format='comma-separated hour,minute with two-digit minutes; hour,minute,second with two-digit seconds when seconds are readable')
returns 1,03
